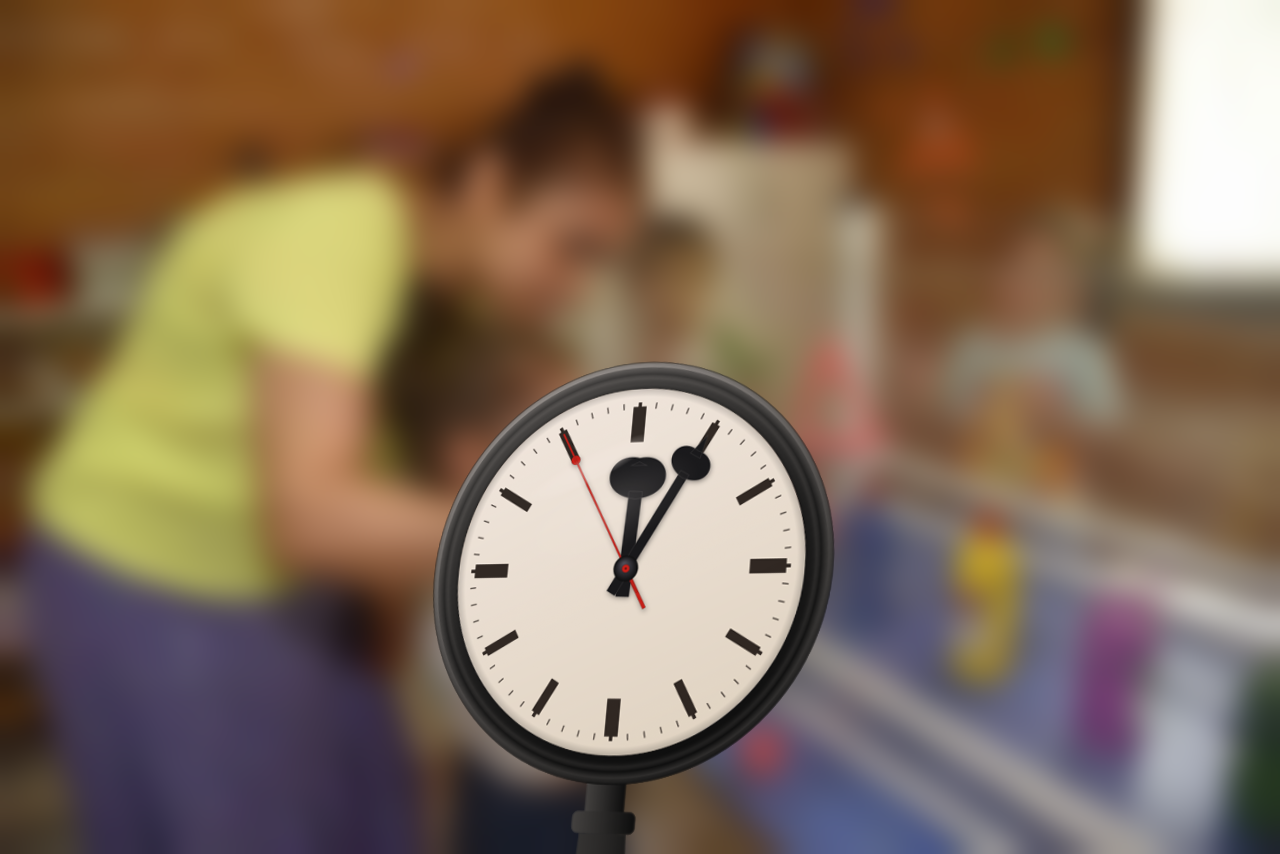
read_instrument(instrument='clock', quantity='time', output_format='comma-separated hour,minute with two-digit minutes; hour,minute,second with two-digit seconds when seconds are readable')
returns 12,04,55
